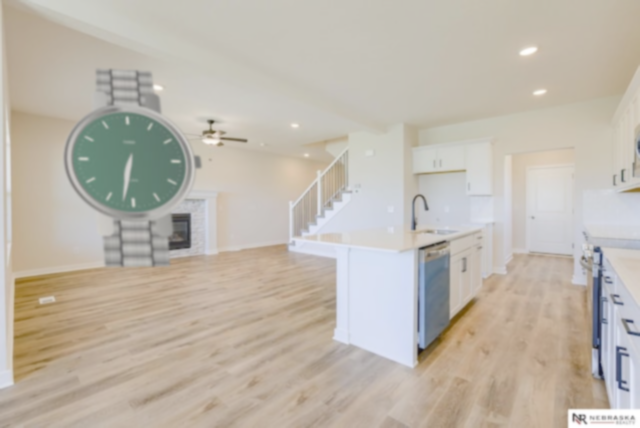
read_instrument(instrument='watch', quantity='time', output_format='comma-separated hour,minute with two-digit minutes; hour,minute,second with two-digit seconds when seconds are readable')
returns 6,32
